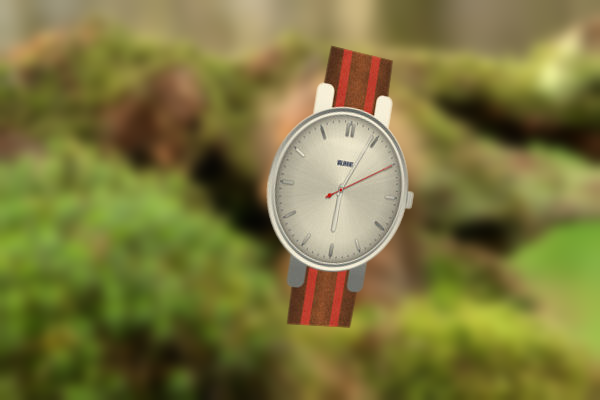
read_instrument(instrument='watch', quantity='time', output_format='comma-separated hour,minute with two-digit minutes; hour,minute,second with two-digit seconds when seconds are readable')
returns 6,04,10
